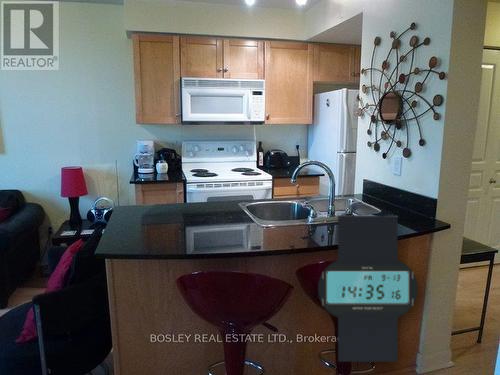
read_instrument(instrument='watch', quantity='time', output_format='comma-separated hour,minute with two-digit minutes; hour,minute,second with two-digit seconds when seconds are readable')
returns 14,35,16
